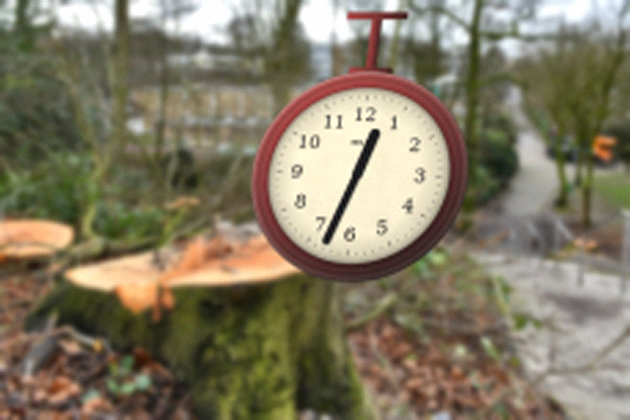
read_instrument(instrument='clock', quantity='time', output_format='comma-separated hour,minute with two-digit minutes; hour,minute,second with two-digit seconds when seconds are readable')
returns 12,33
